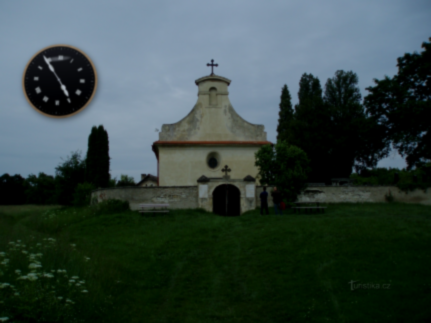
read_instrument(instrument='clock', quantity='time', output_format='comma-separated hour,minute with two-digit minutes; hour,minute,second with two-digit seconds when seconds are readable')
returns 4,54
